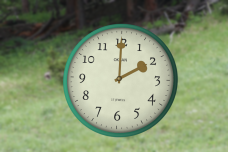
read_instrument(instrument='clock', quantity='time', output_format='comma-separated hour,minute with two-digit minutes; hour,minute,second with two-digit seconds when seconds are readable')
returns 2,00
